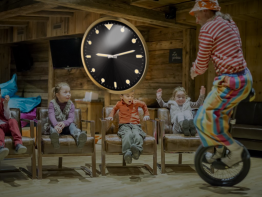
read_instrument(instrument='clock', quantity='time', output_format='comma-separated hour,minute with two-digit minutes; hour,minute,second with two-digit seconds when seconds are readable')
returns 9,13
